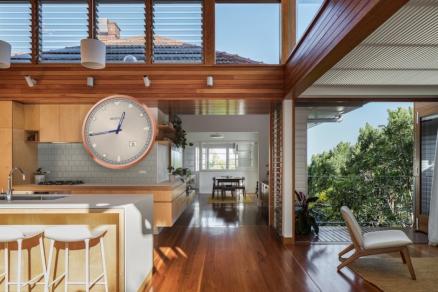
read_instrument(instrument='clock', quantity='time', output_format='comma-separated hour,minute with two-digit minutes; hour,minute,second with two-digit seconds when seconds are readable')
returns 12,44
